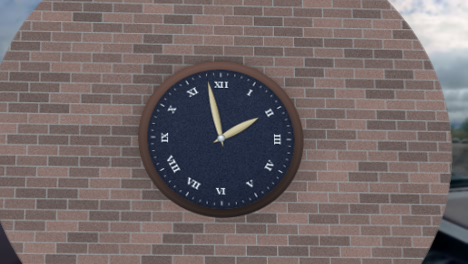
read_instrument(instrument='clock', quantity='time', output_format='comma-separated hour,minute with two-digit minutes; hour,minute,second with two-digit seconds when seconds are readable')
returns 1,58
